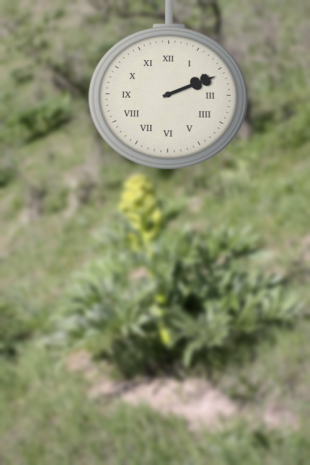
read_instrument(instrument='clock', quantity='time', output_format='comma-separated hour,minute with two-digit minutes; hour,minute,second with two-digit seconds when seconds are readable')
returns 2,11
